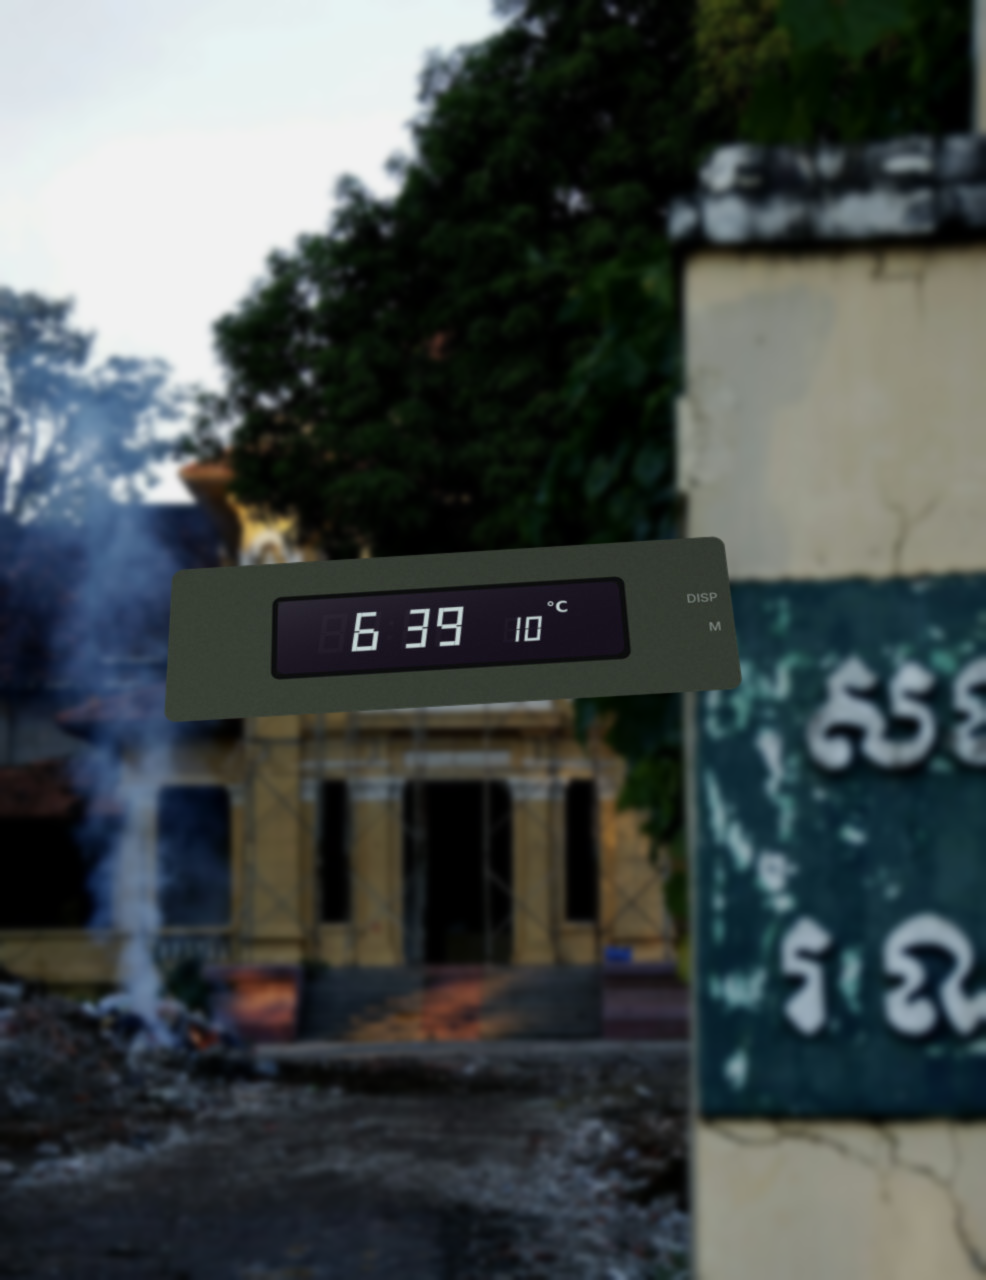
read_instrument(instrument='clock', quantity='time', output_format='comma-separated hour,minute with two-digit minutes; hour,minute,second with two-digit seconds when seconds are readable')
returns 6,39
